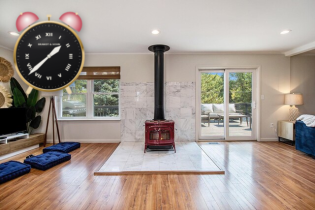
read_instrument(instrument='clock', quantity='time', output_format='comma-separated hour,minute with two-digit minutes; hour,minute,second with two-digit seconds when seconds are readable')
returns 1,38
